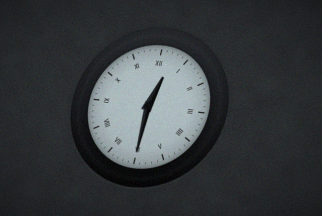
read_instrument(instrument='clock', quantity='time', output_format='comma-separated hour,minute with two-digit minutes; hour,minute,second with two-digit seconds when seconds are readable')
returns 12,30
